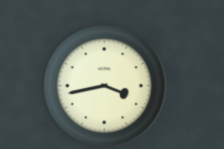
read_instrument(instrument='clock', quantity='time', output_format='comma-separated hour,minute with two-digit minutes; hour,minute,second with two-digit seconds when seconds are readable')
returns 3,43
